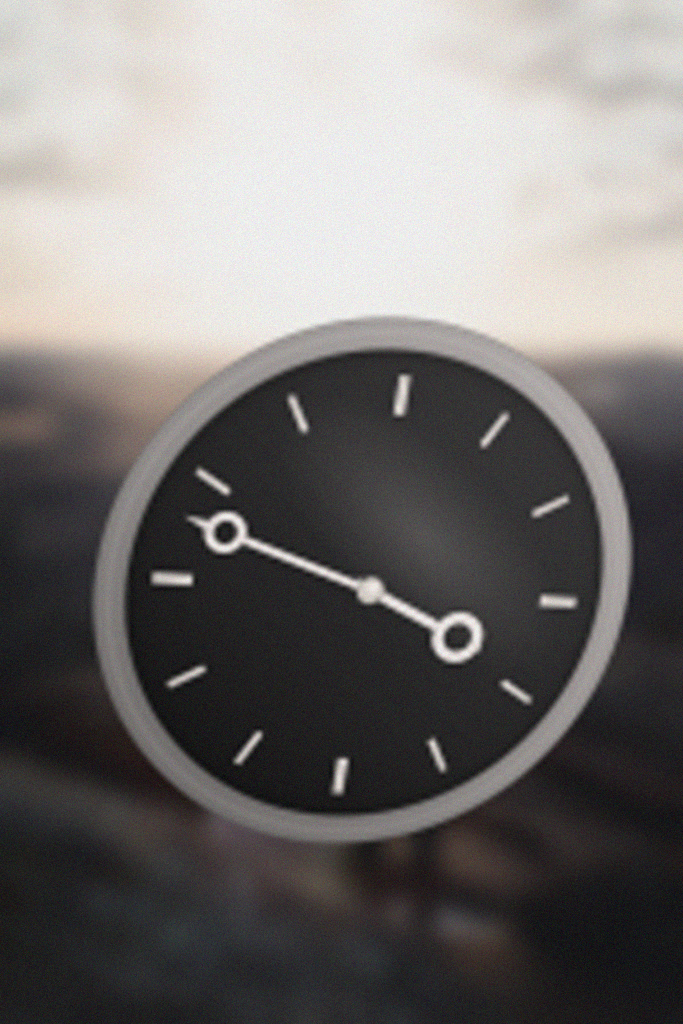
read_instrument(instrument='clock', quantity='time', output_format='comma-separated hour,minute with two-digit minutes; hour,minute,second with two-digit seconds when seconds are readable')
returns 3,48
